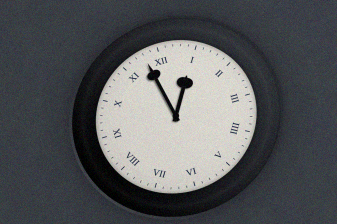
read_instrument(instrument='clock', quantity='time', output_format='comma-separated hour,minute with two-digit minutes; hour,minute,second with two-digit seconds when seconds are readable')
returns 12,58
